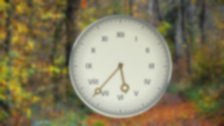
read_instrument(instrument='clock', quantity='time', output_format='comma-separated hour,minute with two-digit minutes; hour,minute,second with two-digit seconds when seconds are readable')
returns 5,37
